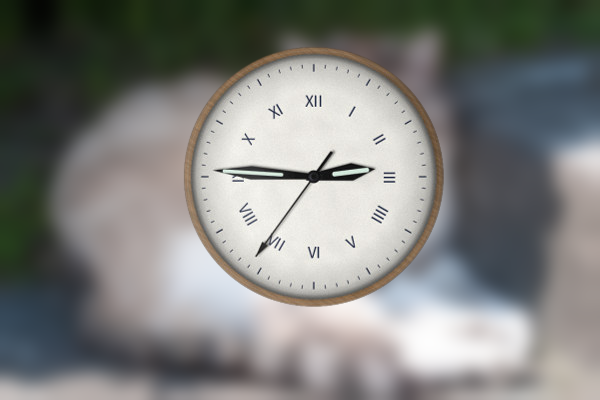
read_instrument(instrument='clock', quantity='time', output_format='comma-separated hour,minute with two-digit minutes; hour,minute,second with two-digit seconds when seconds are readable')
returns 2,45,36
